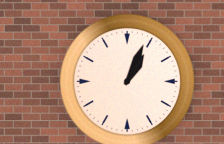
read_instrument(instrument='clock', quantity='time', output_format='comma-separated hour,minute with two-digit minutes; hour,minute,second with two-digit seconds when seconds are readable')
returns 1,04
